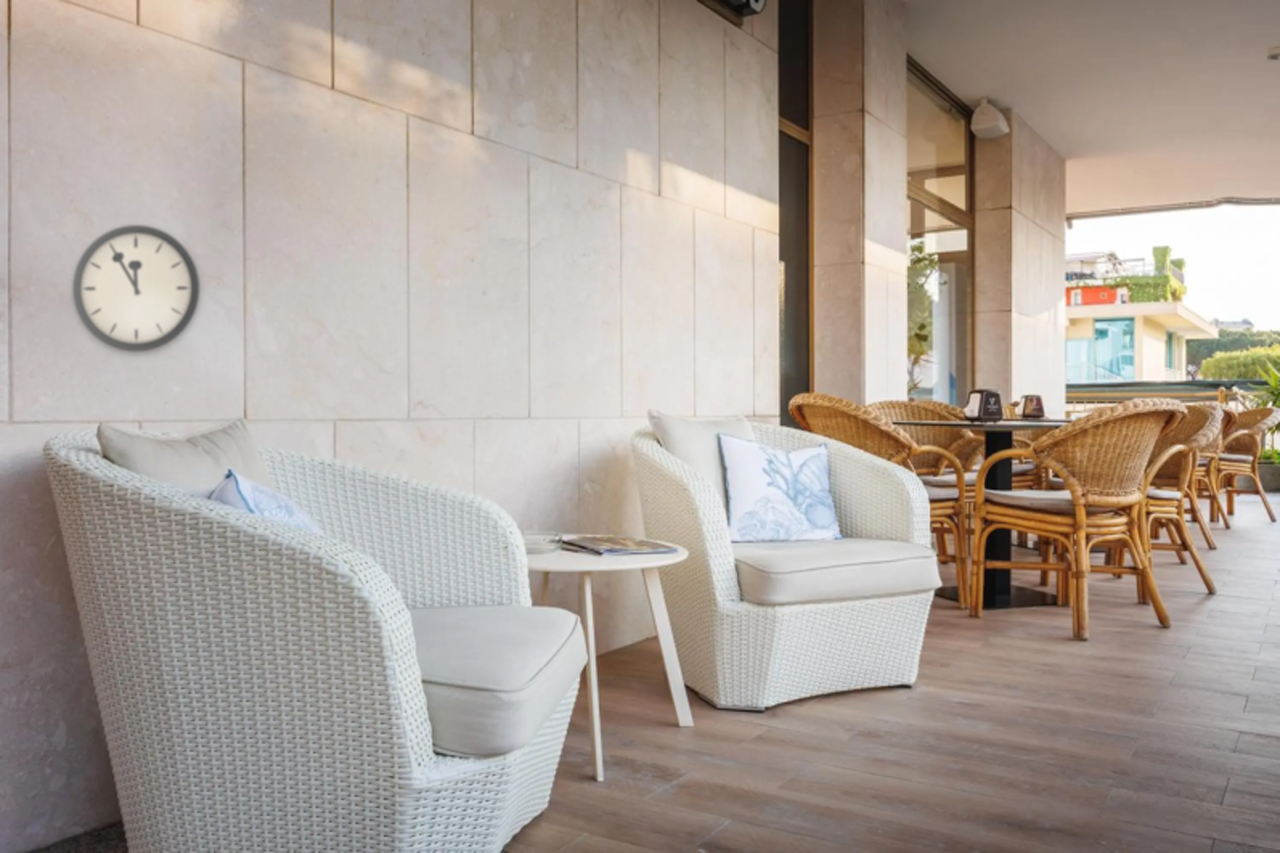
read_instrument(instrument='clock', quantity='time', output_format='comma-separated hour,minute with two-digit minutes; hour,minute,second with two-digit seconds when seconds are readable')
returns 11,55
